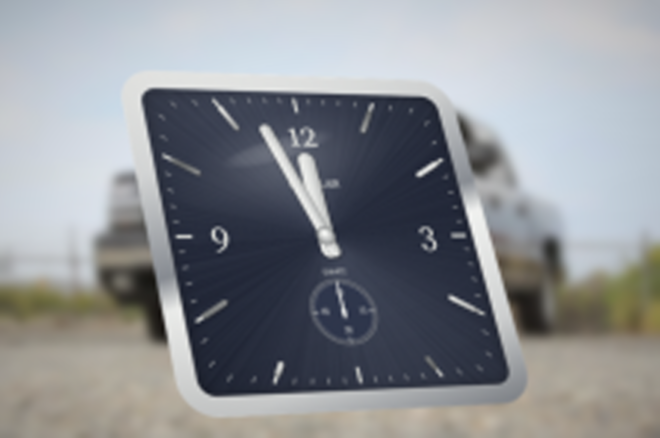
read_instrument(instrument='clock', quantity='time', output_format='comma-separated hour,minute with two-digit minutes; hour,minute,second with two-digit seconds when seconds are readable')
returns 11,57
